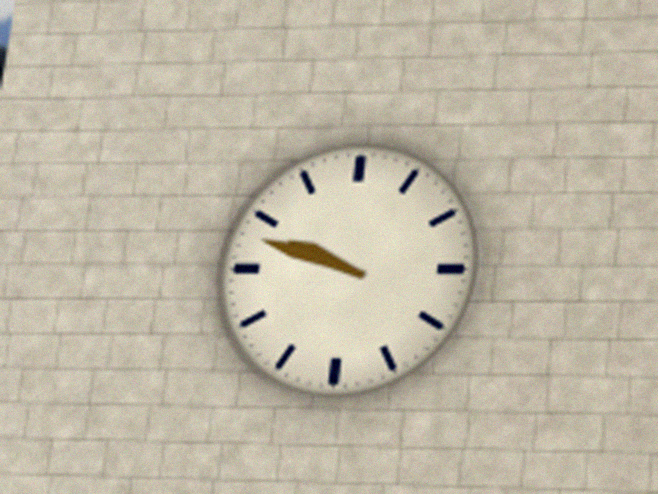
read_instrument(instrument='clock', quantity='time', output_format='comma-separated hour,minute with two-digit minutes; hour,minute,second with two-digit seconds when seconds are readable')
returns 9,48
